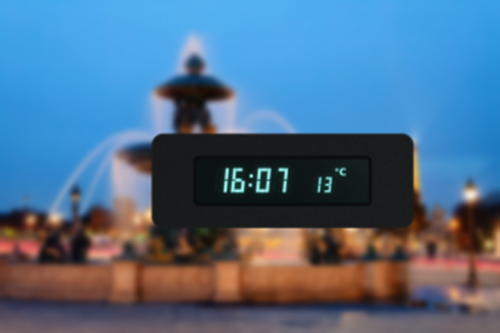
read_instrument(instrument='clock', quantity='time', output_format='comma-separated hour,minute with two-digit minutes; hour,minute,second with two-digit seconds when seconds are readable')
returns 16,07
